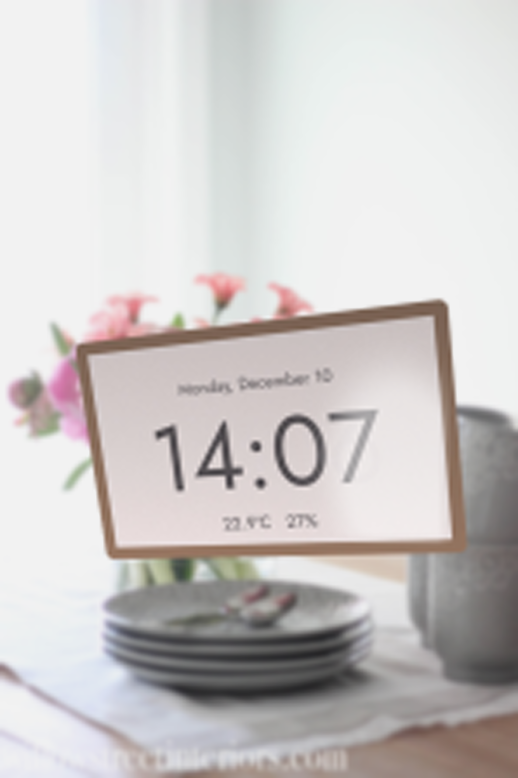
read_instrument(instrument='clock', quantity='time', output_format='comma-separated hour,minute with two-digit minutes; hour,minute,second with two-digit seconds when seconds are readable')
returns 14,07
